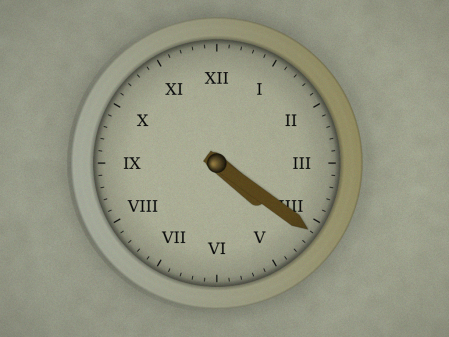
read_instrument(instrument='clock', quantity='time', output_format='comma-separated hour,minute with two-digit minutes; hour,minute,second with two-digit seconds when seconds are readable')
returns 4,21
